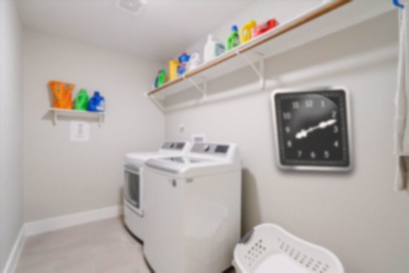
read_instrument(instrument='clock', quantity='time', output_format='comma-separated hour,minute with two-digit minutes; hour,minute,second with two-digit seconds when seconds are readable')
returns 8,12
